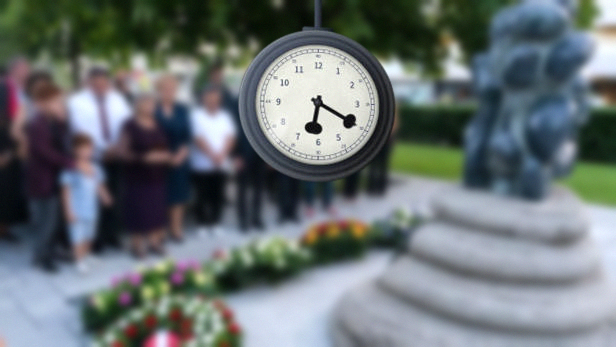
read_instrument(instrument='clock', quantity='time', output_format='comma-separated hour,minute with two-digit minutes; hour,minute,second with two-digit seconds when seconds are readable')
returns 6,20
